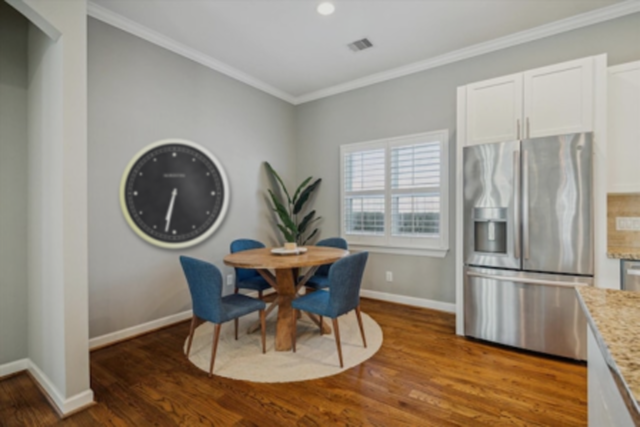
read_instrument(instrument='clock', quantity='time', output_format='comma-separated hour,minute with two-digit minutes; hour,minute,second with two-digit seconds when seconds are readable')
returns 6,32
